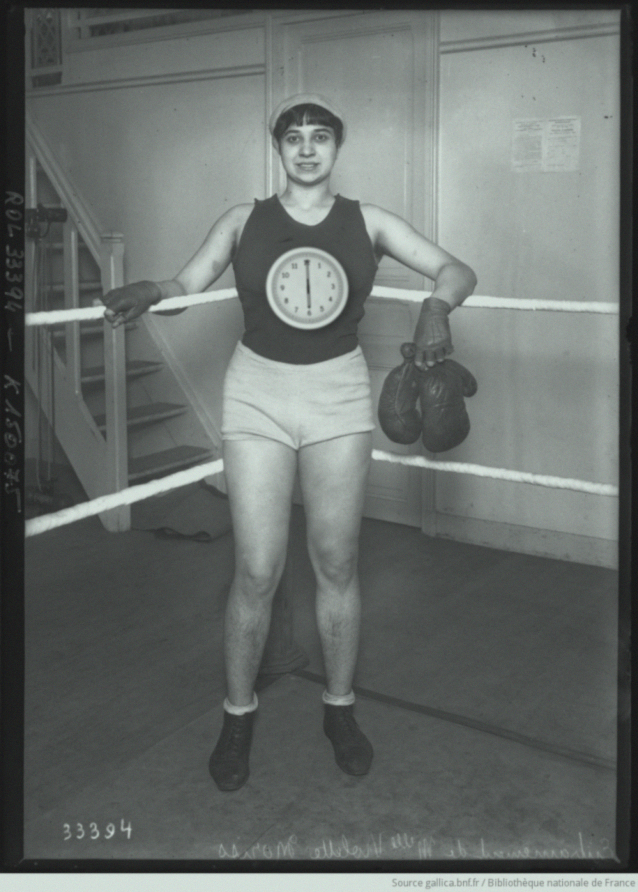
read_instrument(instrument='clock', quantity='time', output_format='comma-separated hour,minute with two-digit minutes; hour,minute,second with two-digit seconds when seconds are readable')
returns 6,00
